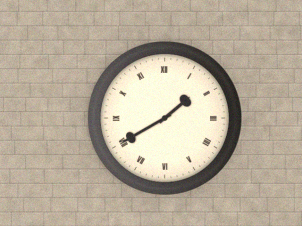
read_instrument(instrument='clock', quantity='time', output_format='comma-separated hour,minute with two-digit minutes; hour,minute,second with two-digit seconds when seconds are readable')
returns 1,40
